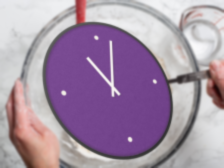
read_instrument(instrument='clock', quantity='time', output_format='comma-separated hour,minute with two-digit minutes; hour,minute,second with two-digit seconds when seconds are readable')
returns 11,03
